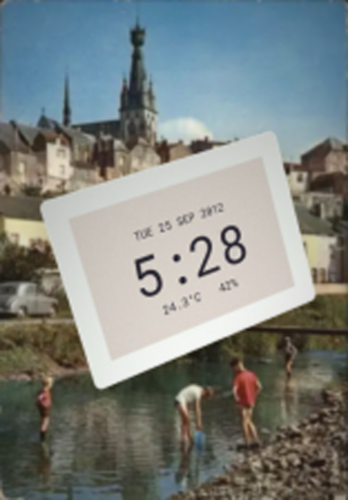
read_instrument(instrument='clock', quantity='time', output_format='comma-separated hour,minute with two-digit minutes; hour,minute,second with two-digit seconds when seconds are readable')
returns 5,28
